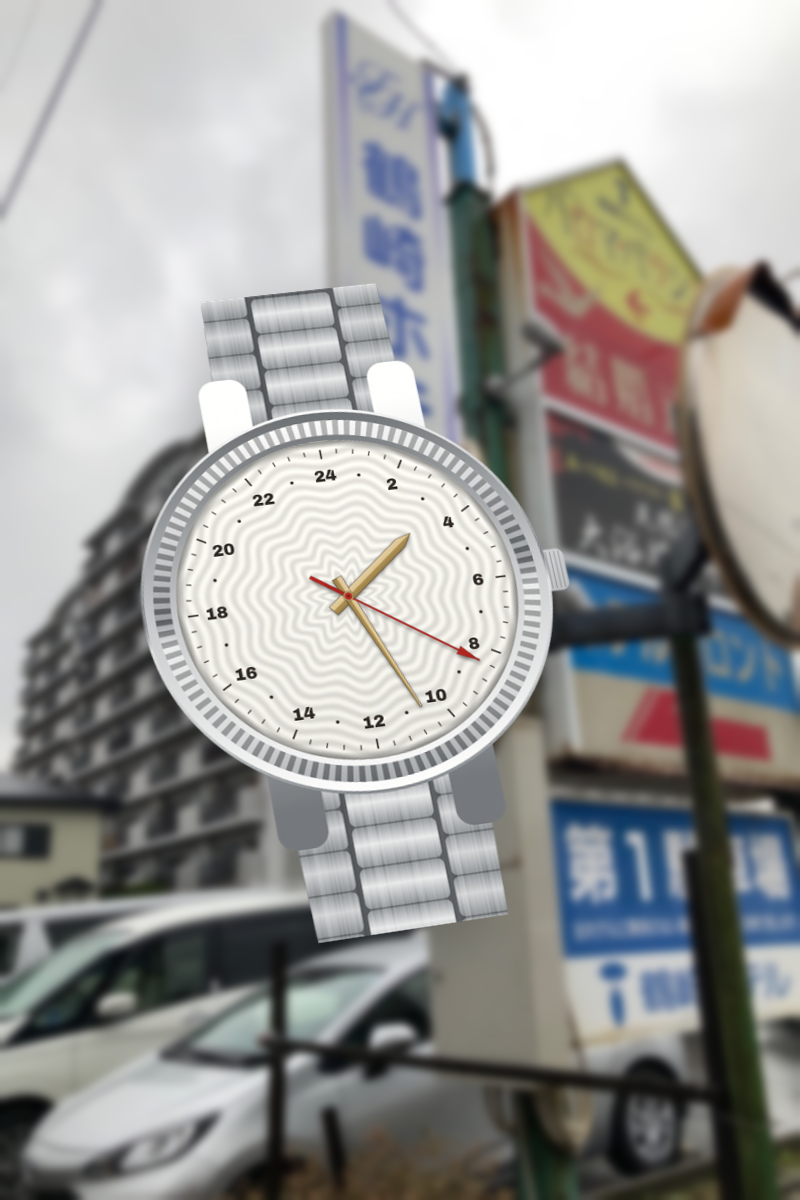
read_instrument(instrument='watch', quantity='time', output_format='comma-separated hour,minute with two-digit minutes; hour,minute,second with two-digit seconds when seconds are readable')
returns 3,26,21
